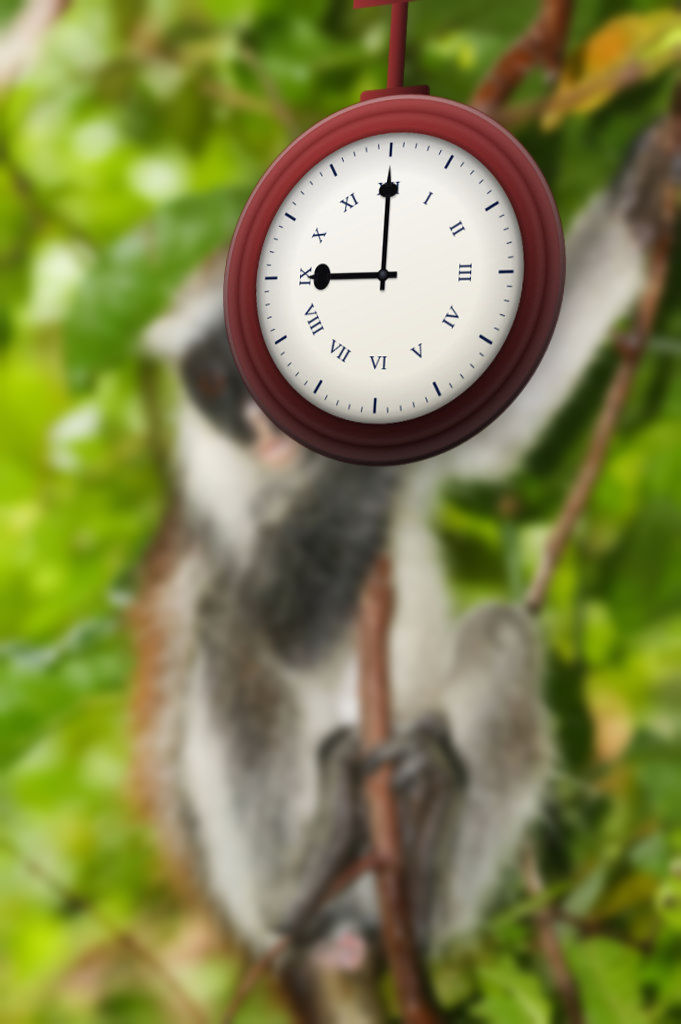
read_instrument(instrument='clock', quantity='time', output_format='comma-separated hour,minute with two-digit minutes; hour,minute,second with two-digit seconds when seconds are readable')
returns 9,00
